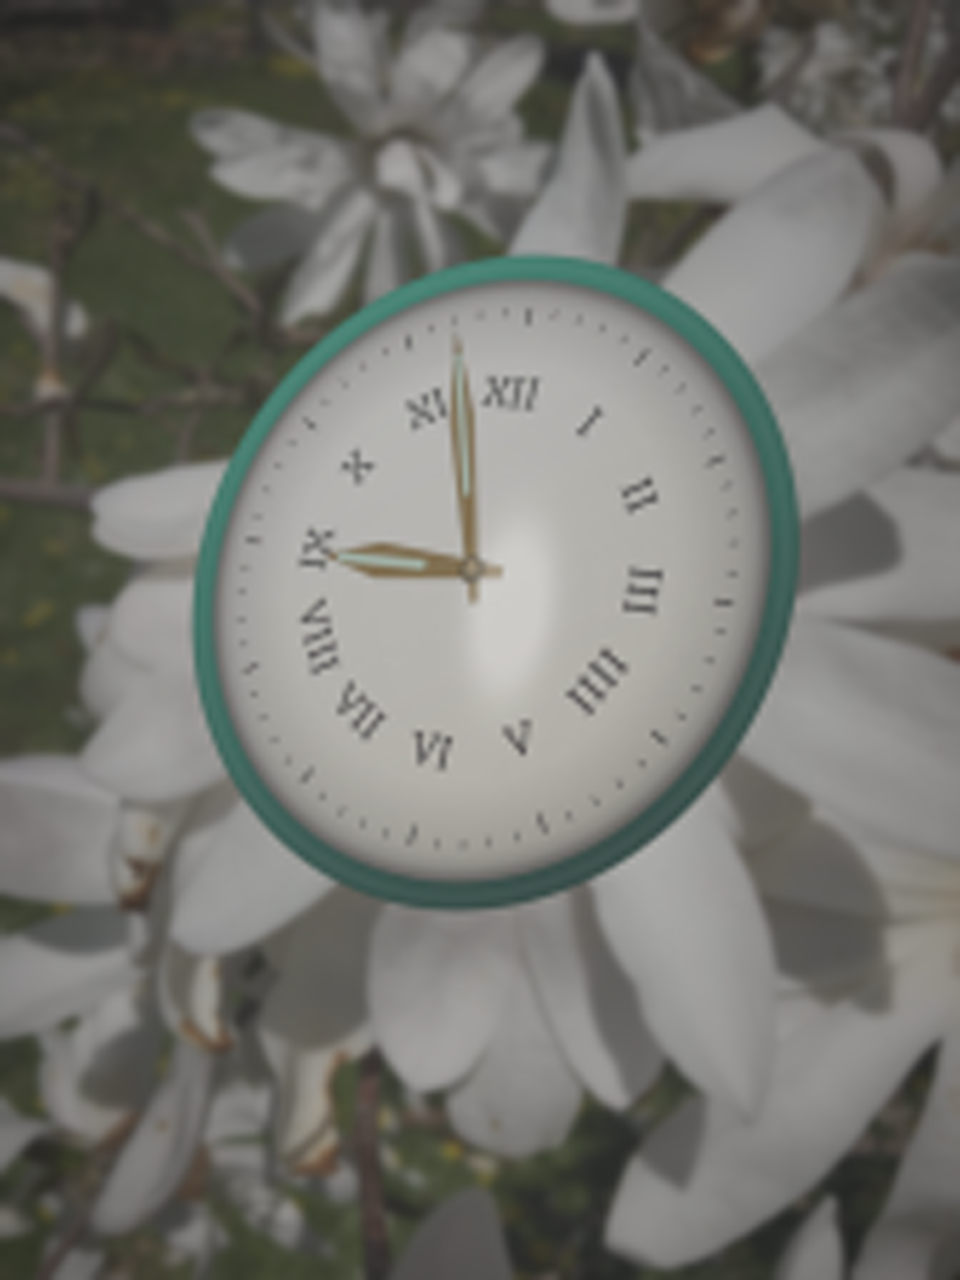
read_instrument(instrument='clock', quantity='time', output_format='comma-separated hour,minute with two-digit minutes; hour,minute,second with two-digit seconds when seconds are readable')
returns 8,57
